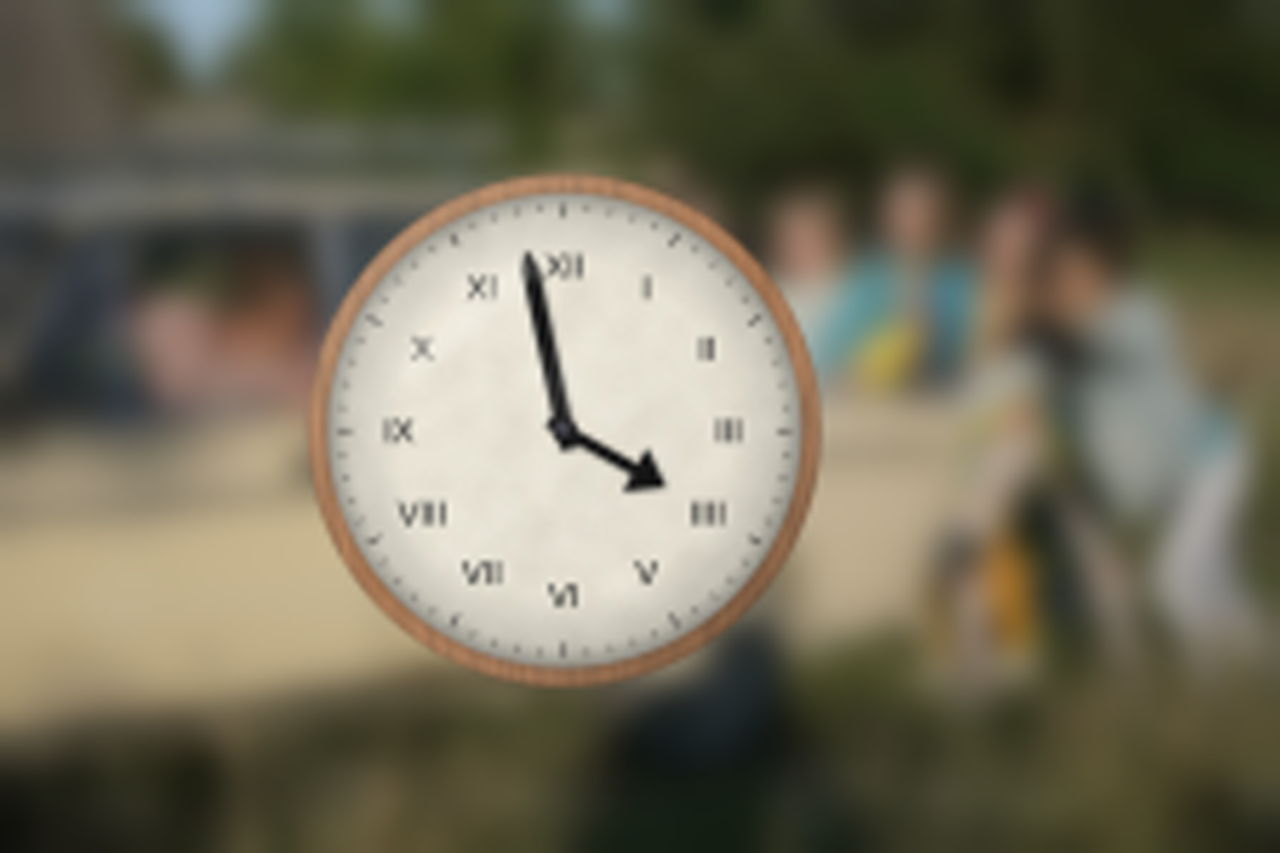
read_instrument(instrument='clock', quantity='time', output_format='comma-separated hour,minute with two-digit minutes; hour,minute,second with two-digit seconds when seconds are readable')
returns 3,58
